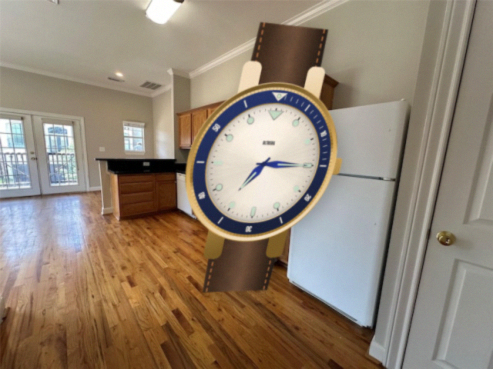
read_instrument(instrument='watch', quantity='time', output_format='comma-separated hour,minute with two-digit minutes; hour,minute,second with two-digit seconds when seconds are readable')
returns 7,15
